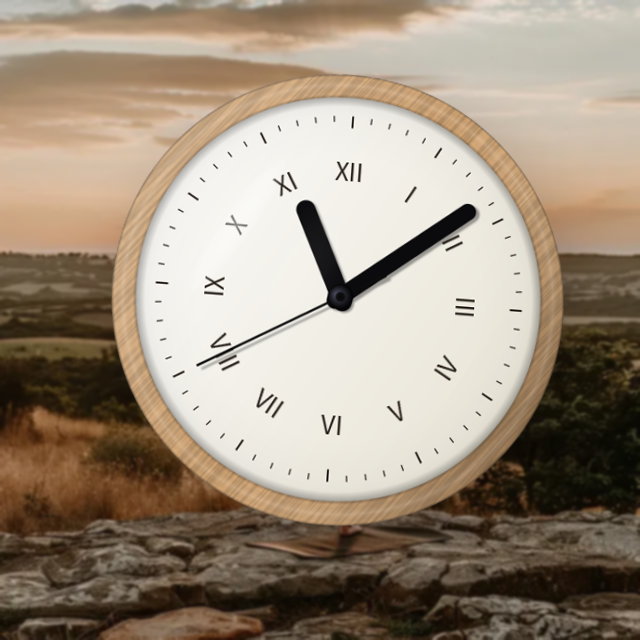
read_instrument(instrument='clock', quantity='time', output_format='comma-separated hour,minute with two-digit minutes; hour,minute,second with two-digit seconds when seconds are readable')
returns 11,08,40
